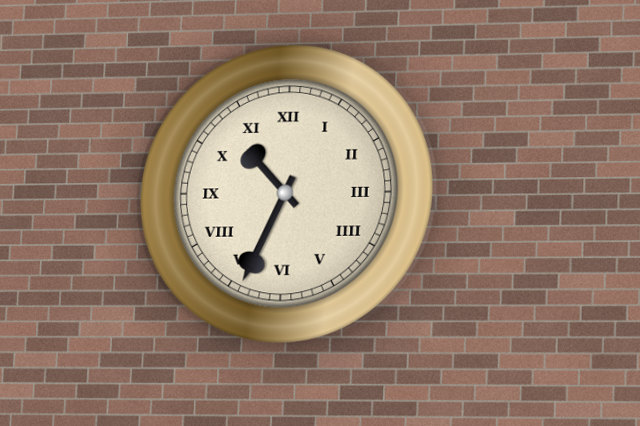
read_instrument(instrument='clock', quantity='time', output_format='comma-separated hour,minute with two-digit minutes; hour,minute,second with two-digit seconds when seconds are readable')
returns 10,34
